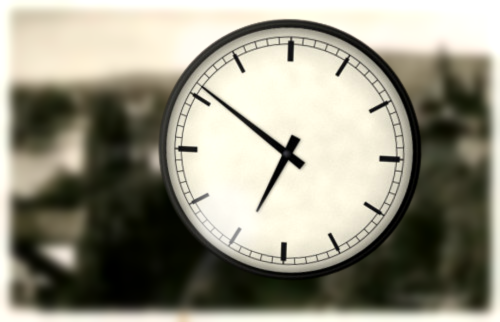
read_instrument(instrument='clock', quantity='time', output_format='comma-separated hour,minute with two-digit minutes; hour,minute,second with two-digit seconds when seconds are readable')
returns 6,51
